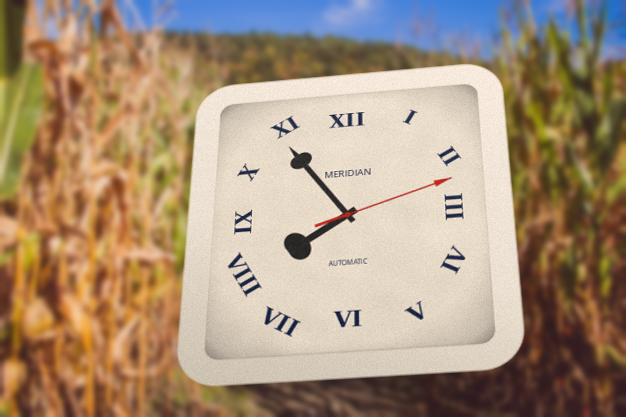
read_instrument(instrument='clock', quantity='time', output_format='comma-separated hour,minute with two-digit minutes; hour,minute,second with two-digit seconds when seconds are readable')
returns 7,54,12
